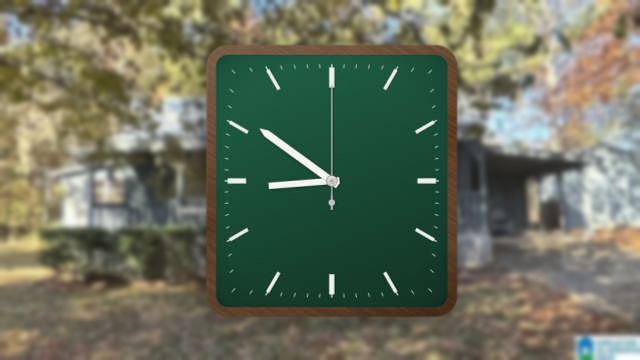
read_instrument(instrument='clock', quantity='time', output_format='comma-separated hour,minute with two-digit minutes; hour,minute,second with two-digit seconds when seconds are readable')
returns 8,51,00
